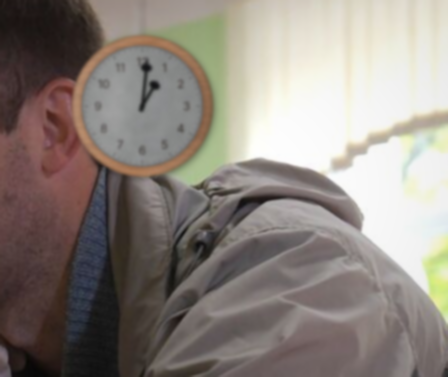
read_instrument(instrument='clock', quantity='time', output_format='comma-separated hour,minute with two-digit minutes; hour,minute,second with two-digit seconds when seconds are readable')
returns 1,01
